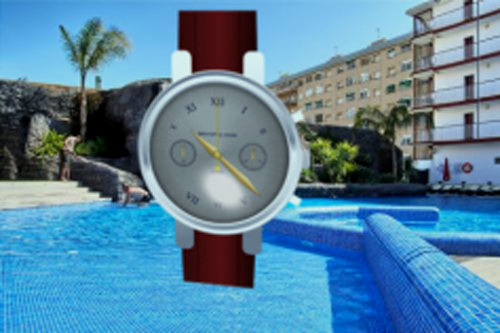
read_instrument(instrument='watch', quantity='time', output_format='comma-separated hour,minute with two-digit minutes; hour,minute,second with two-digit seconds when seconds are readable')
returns 10,22
